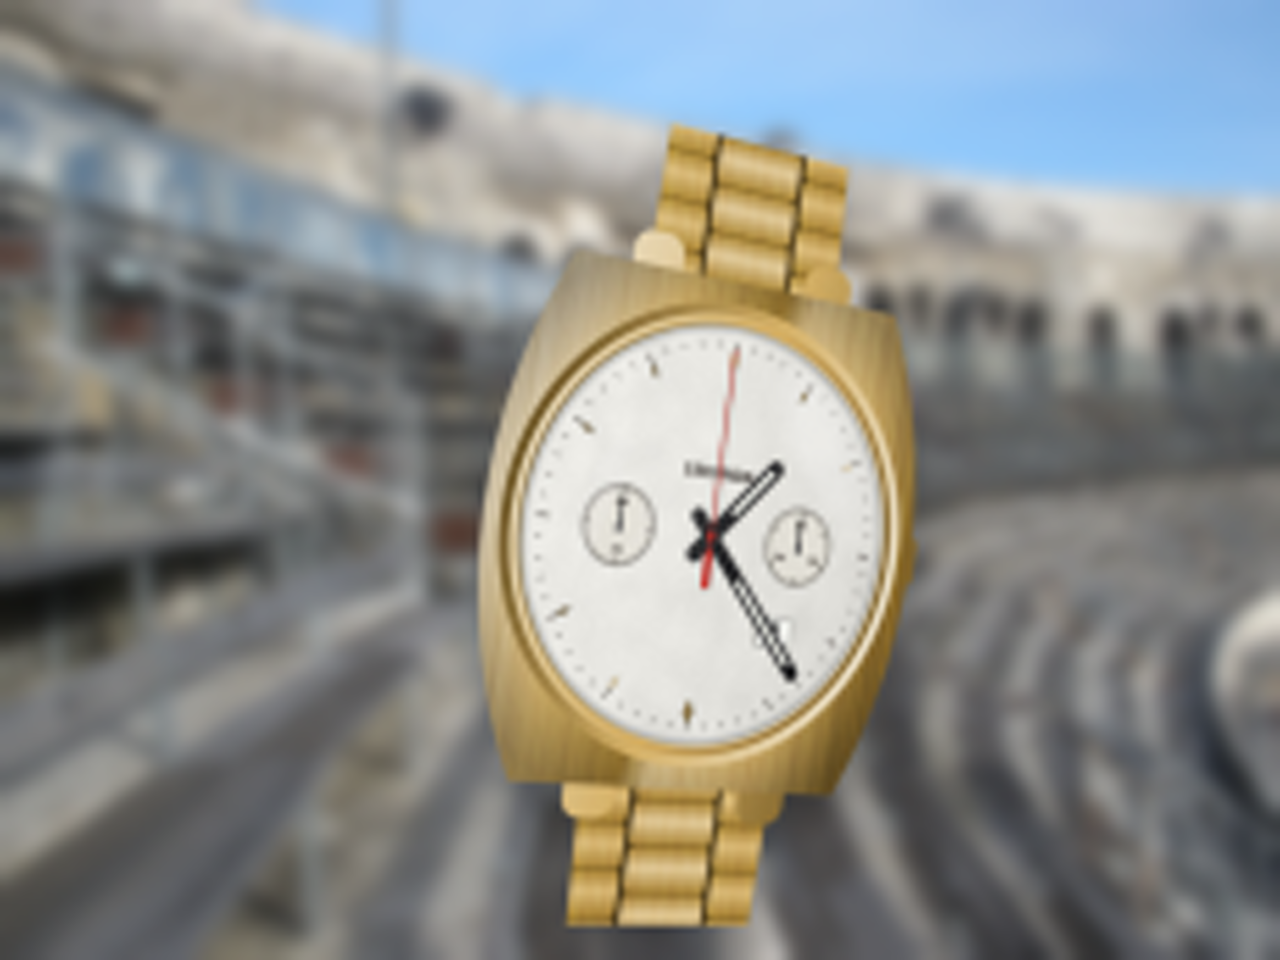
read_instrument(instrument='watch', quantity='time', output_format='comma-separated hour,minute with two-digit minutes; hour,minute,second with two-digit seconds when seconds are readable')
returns 1,23
